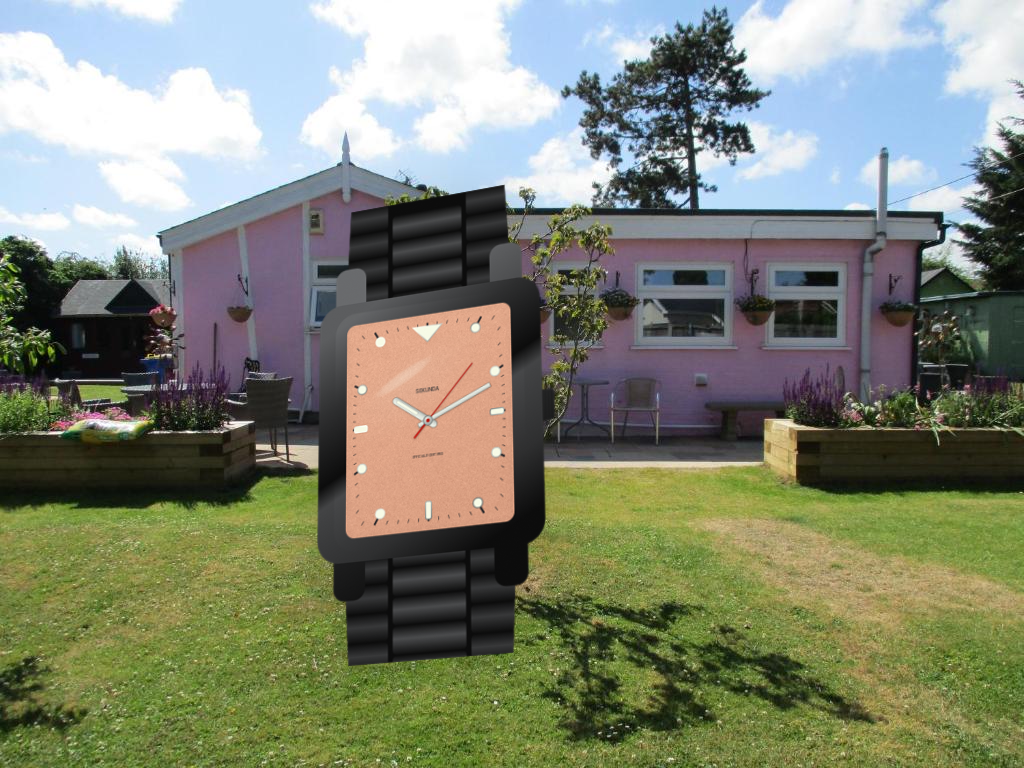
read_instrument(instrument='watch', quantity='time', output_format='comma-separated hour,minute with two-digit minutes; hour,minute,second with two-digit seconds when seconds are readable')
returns 10,11,07
